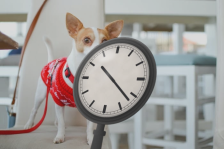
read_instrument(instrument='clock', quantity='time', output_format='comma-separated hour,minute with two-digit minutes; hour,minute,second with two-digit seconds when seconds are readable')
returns 10,22
